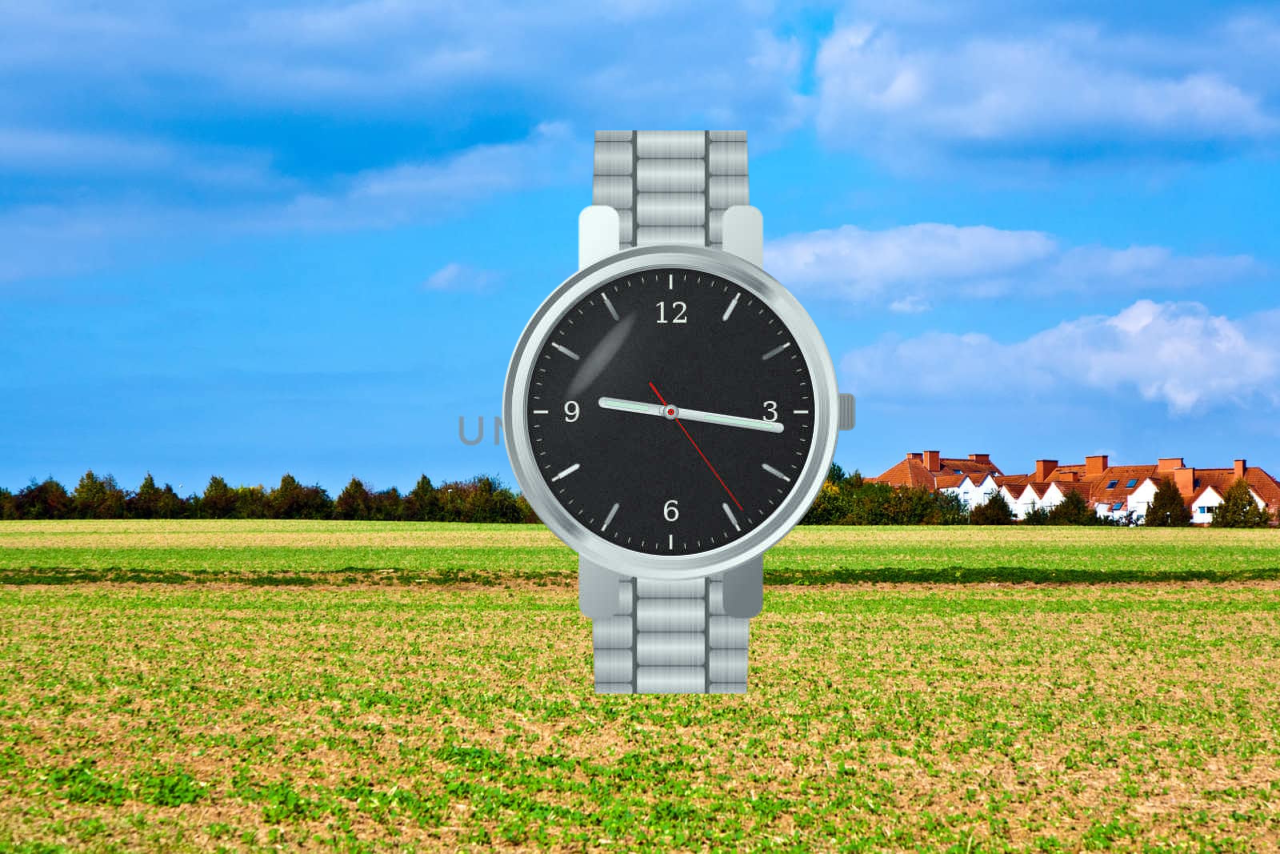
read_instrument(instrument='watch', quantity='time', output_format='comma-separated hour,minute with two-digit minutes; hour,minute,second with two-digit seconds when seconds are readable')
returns 9,16,24
